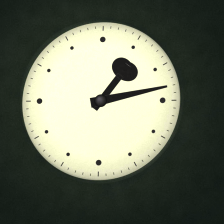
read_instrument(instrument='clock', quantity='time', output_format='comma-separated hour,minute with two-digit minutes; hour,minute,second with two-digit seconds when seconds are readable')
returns 1,13
